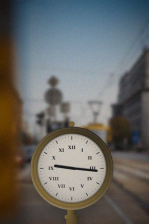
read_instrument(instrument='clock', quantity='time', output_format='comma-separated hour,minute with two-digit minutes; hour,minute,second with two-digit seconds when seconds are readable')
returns 9,16
